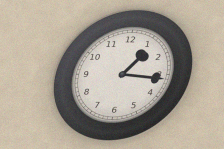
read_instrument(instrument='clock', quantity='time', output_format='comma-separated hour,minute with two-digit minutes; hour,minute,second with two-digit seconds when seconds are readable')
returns 1,16
